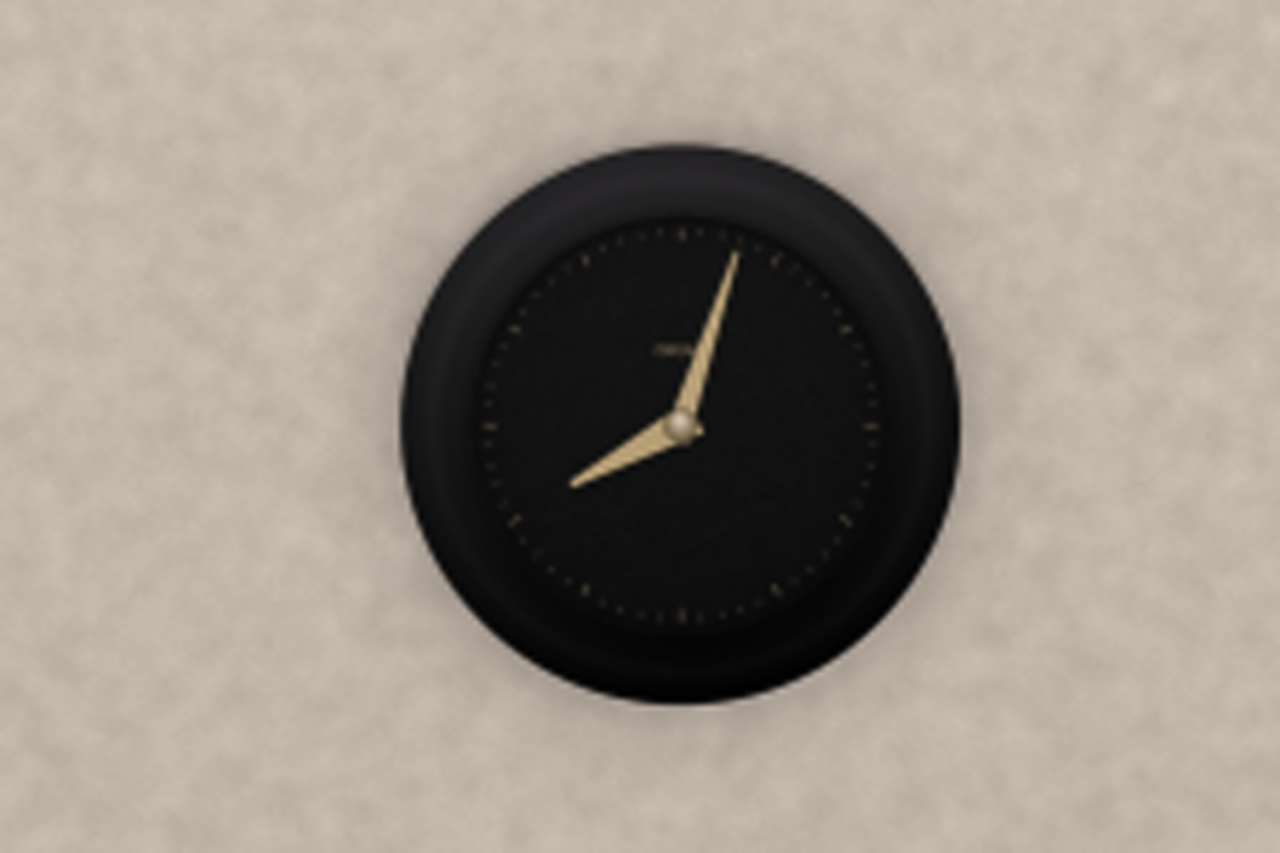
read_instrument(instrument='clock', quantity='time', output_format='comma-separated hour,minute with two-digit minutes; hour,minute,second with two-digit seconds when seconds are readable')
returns 8,03
